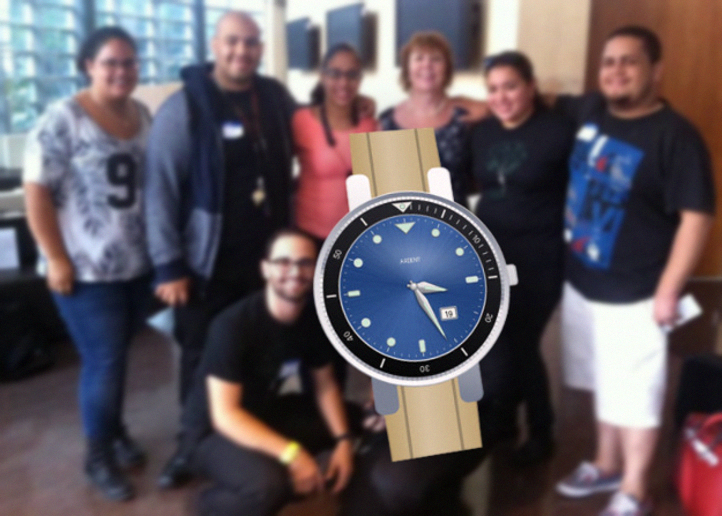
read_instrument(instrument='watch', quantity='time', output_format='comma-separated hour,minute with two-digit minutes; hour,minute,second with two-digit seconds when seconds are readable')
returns 3,26
